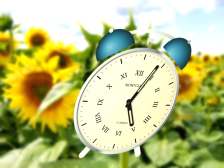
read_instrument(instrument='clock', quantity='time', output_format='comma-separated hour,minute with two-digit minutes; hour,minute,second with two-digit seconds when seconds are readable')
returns 5,04
